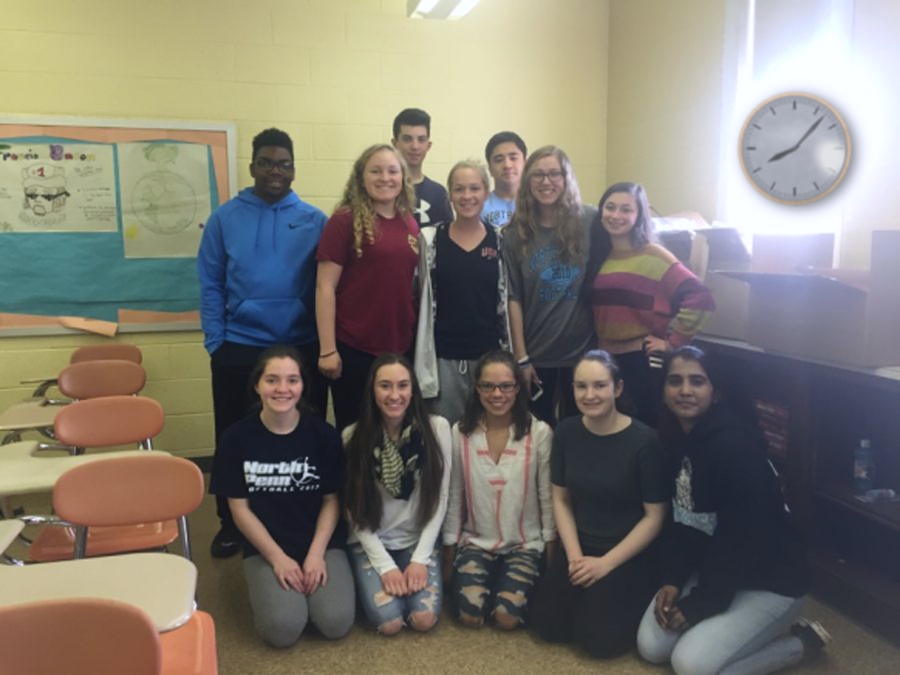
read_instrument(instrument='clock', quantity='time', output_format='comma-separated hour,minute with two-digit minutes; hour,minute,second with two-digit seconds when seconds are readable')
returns 8,07
